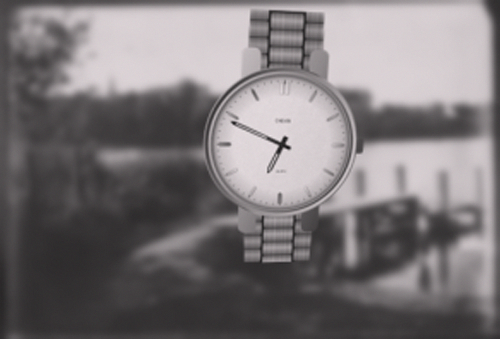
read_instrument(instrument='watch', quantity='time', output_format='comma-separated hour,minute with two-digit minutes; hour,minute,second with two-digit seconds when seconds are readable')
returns 6,49
